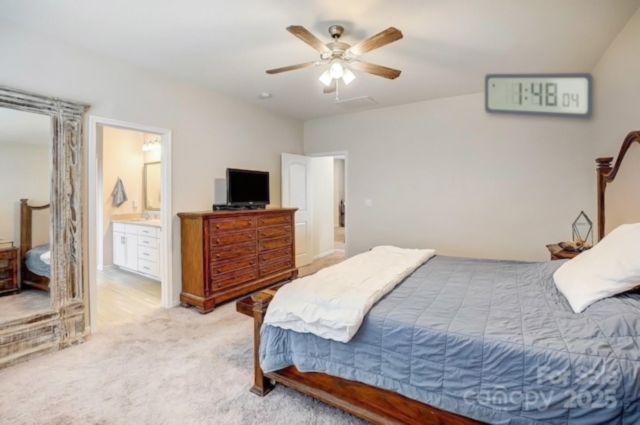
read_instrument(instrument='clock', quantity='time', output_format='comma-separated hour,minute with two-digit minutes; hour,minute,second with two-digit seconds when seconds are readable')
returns 1,48,04
